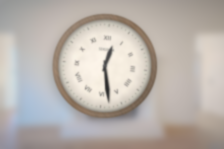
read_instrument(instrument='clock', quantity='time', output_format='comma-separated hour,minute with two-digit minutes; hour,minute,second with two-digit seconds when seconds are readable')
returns 12,28
